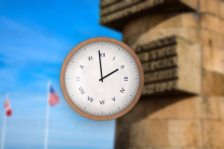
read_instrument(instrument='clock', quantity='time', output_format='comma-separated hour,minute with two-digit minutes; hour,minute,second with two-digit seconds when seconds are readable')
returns 1,59
